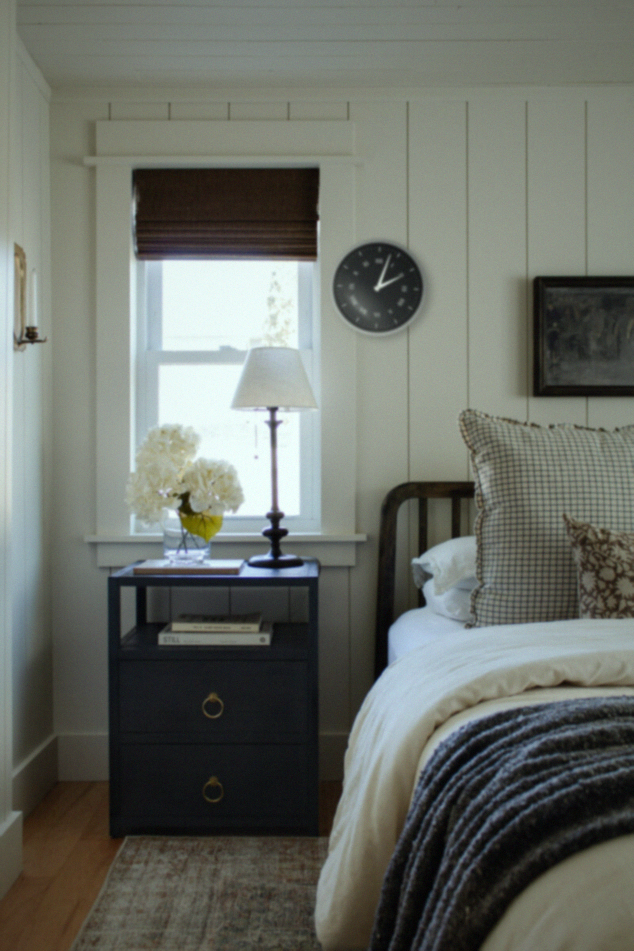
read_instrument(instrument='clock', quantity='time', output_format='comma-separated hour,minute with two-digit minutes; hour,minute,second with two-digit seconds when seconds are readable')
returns 2,03
